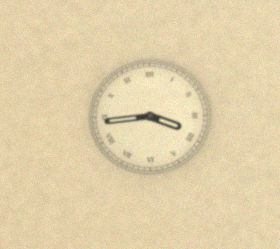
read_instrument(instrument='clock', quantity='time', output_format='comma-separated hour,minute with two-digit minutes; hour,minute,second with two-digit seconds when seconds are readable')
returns 3,44
